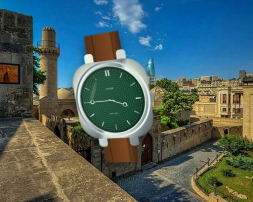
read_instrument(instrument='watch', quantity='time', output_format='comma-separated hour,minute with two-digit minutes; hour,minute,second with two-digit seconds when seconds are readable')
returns 3,45
